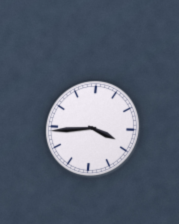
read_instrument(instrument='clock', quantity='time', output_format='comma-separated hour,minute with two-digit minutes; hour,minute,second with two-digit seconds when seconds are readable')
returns 3,44
